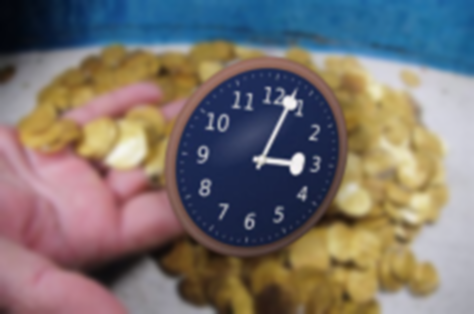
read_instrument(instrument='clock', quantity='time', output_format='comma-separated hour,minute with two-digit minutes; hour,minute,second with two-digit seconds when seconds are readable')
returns 3,03
